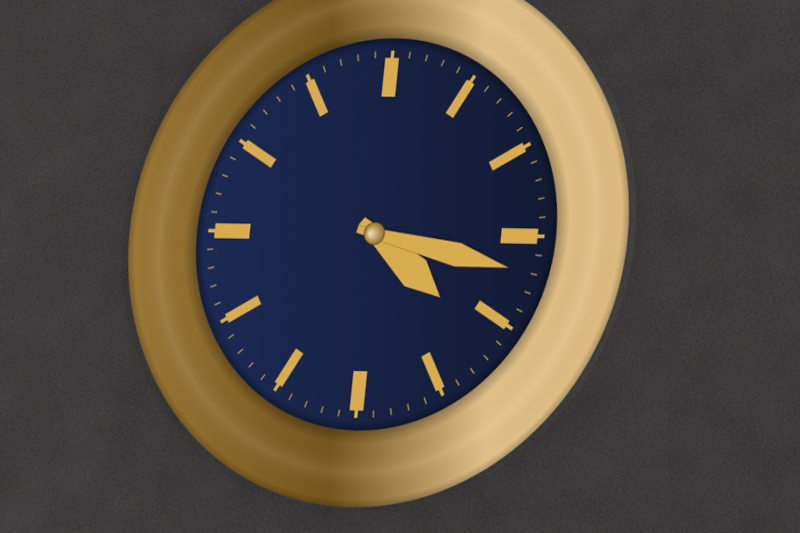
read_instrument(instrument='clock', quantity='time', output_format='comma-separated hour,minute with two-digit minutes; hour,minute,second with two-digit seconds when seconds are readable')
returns 4,17
